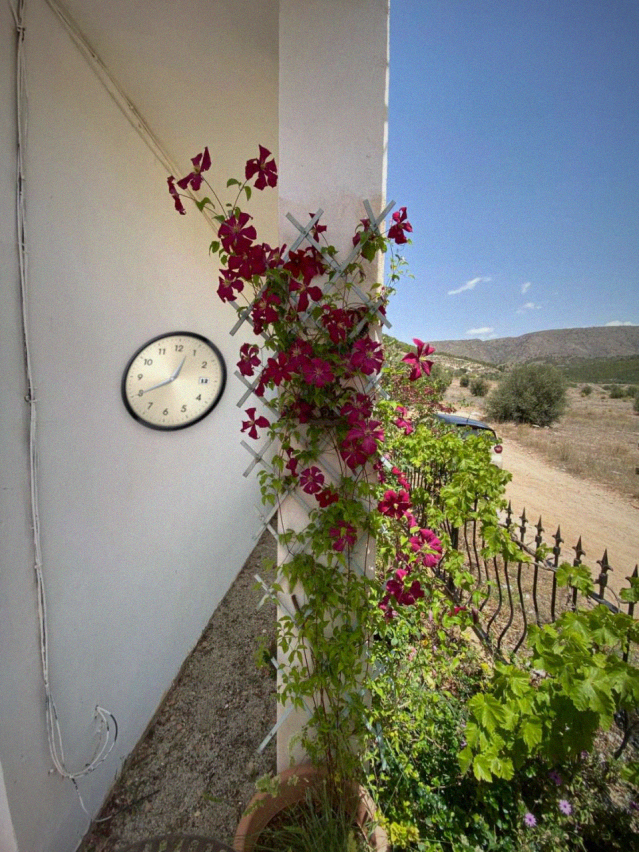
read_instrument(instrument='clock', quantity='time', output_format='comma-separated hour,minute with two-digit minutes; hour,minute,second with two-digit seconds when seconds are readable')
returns 12,40
